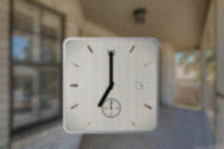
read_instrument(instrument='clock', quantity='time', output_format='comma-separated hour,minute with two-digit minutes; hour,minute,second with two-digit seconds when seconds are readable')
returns 7,00
